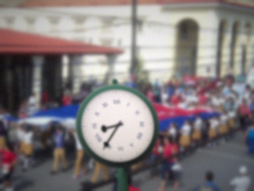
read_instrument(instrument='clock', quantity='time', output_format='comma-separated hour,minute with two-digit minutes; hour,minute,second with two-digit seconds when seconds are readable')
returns 8,36
